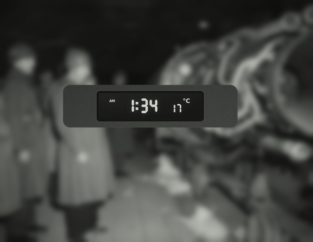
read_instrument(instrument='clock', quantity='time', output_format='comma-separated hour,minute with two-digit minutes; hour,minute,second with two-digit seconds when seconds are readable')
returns 1,34
